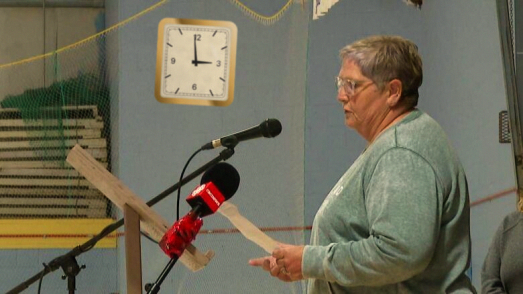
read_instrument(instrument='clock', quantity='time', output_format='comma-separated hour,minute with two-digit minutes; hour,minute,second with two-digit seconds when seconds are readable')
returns 2,59
